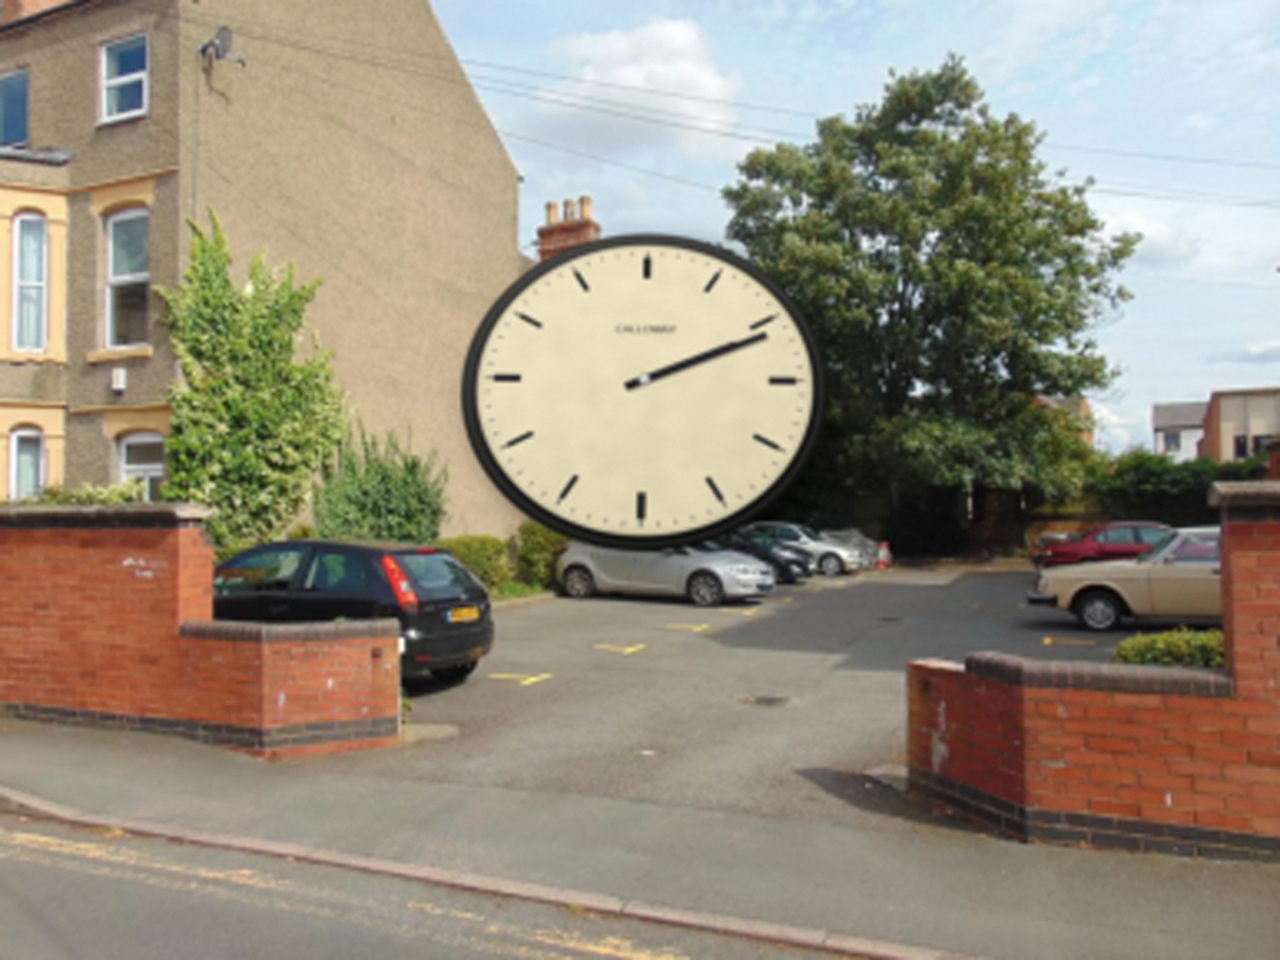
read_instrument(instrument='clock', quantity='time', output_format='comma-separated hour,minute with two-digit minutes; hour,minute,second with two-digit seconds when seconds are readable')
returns 2,11
